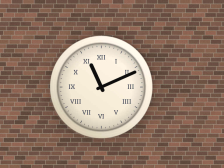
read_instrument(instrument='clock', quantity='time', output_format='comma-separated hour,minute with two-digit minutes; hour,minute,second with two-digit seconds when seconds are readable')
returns 11,11
